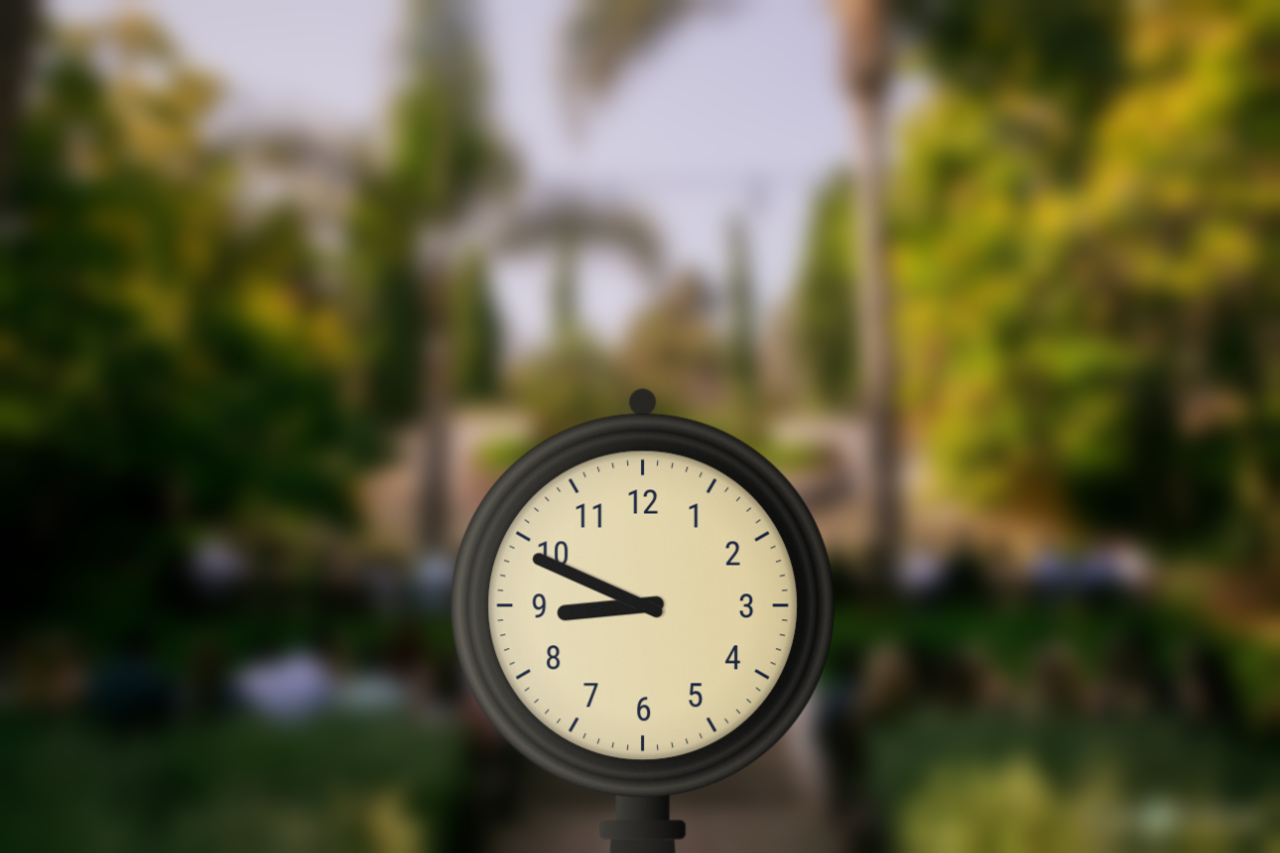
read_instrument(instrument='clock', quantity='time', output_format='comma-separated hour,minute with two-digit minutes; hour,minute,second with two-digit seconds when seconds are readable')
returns 8,49
